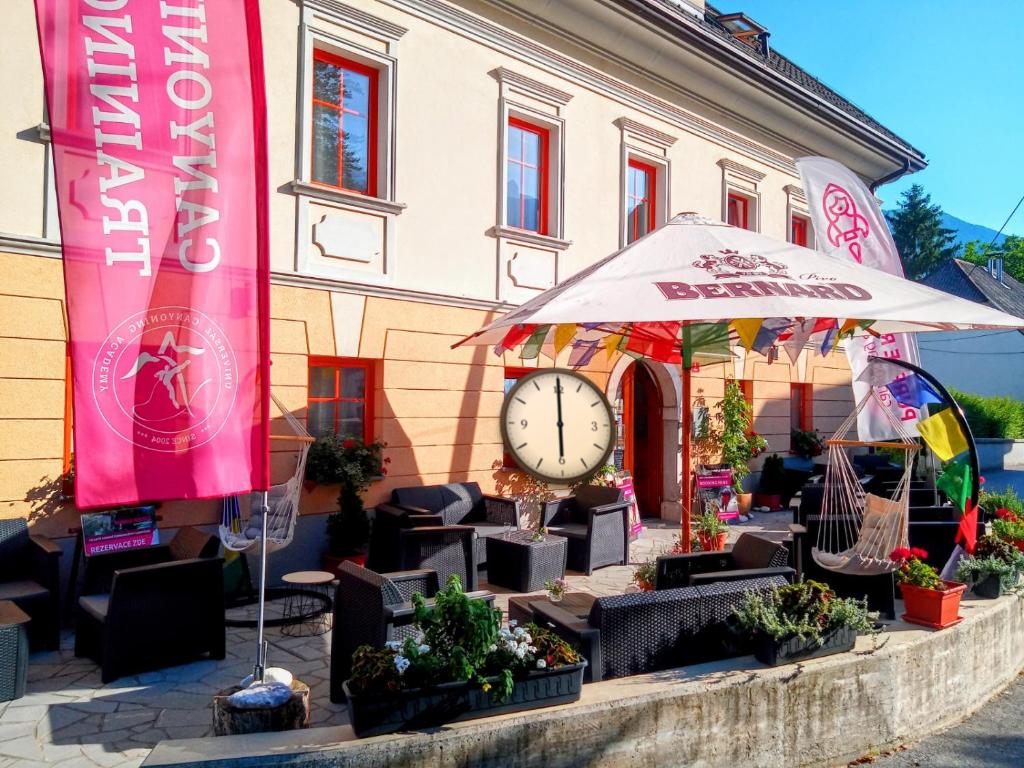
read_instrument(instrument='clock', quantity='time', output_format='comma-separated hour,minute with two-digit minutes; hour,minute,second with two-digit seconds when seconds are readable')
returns 6,00
